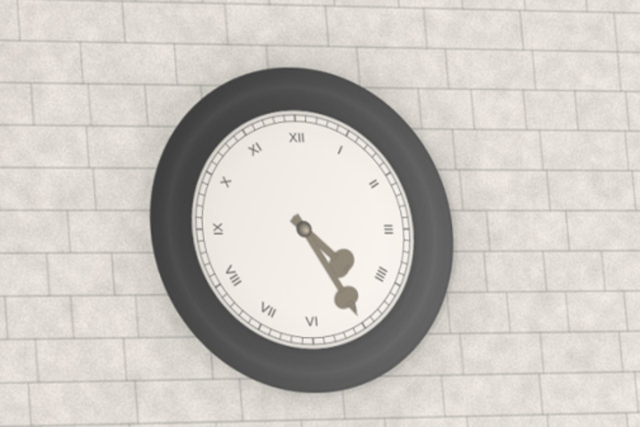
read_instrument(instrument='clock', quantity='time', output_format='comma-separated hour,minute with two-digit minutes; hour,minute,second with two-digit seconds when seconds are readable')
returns 4,25
